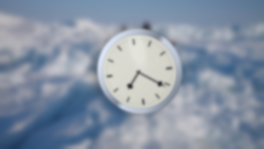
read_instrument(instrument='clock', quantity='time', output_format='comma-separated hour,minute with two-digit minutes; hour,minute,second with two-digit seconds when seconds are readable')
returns 7,21
